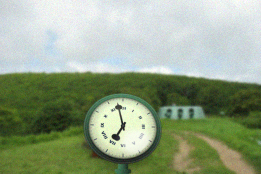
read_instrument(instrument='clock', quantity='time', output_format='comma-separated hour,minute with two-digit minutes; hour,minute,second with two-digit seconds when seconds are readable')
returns 6,58
